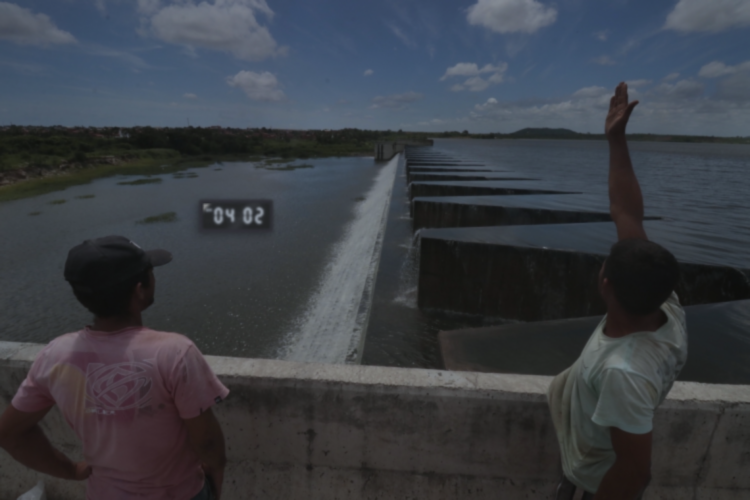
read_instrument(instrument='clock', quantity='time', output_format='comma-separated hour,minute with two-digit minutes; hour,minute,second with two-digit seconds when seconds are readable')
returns 4,02
